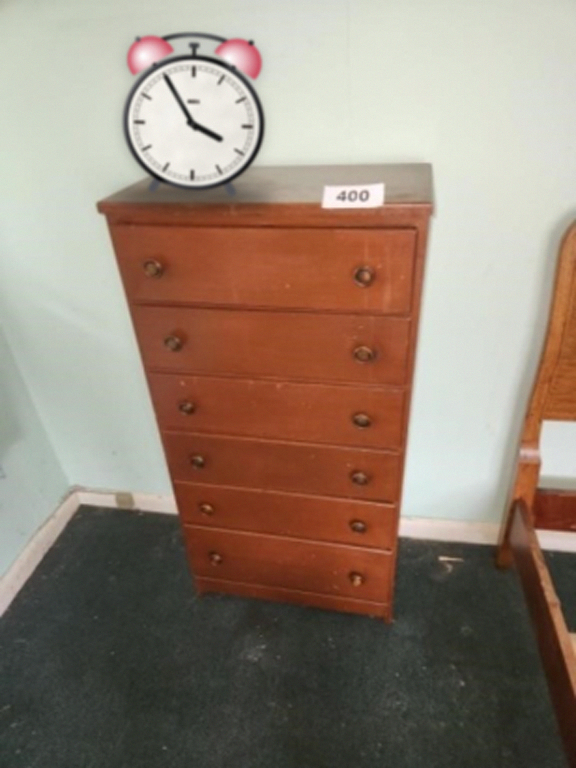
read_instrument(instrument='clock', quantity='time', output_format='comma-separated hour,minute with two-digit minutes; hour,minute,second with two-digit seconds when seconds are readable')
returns 3,55
